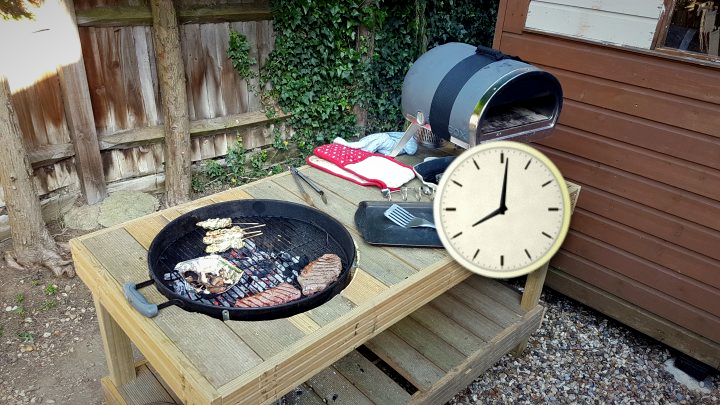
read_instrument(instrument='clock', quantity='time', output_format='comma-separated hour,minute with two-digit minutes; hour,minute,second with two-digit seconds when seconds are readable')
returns 8,01
